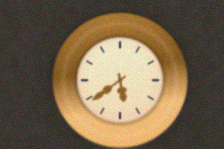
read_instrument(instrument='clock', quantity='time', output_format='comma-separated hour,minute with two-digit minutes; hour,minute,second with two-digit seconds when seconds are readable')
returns 5,39
